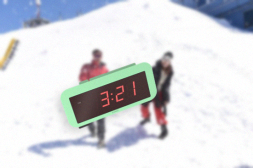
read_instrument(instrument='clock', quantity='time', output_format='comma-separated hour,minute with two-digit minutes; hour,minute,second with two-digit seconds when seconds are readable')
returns 3,21
